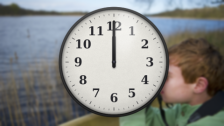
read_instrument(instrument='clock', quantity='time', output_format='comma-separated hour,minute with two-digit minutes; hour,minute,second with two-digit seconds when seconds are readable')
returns 12,00
